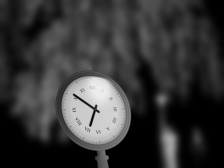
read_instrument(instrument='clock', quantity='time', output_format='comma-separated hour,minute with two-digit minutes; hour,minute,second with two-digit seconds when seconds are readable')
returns 6,51
